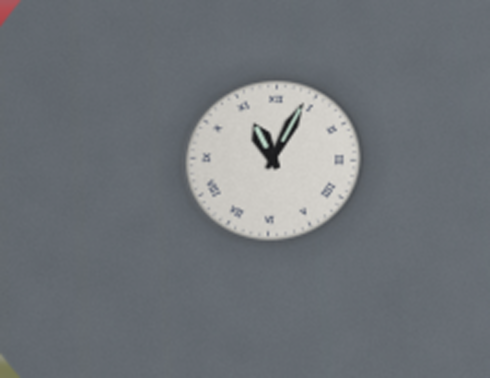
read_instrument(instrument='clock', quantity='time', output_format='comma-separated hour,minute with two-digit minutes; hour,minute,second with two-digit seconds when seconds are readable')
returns 11,04
